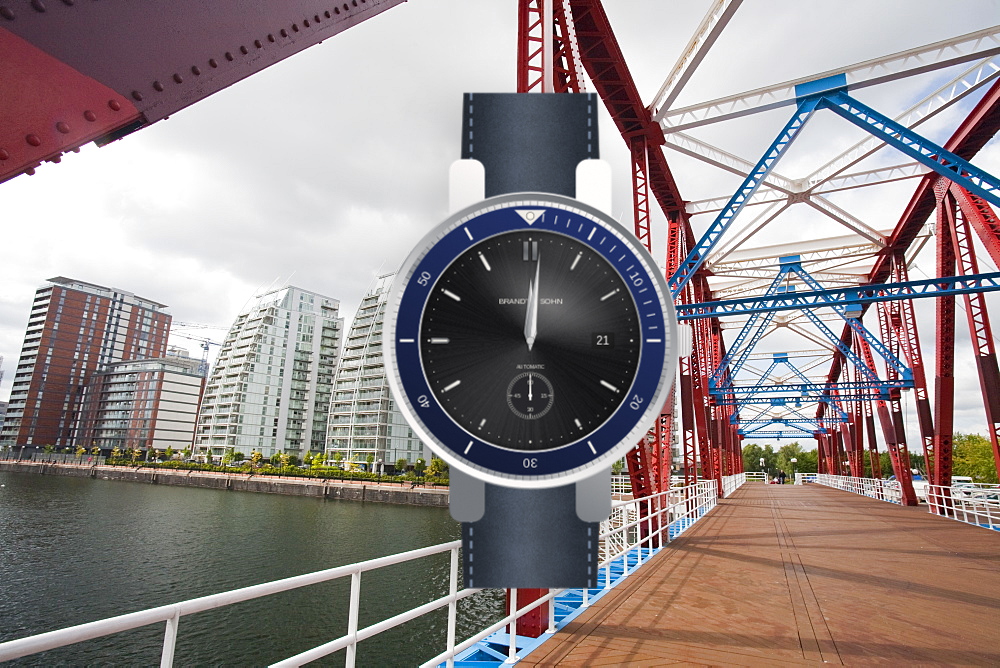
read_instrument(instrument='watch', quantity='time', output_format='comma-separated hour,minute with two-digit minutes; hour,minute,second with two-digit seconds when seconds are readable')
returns 12,01
